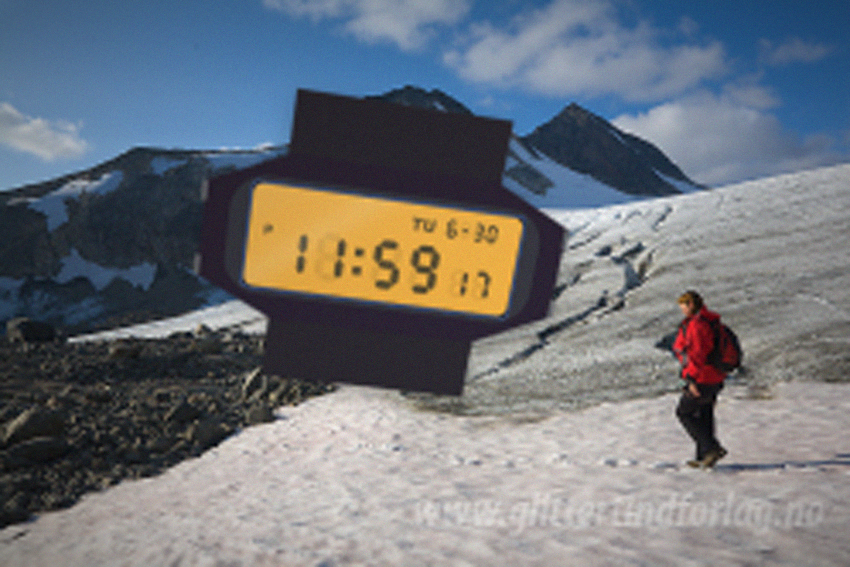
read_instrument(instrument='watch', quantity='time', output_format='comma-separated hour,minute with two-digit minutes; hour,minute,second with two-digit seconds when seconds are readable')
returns 11,59,17
